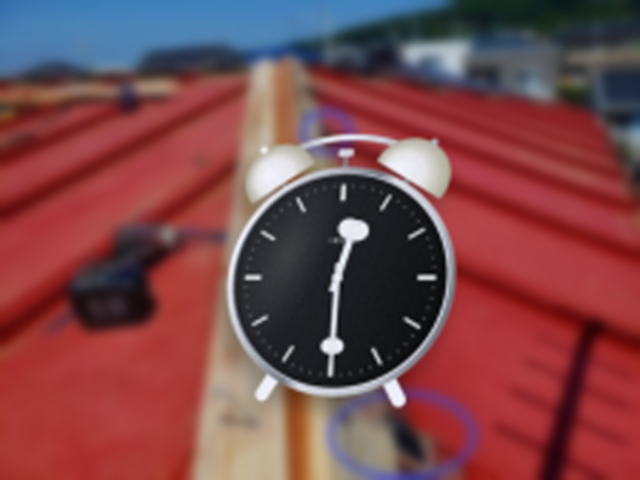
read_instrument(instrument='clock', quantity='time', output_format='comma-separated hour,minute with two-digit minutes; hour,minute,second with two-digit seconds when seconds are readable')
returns 12,30
